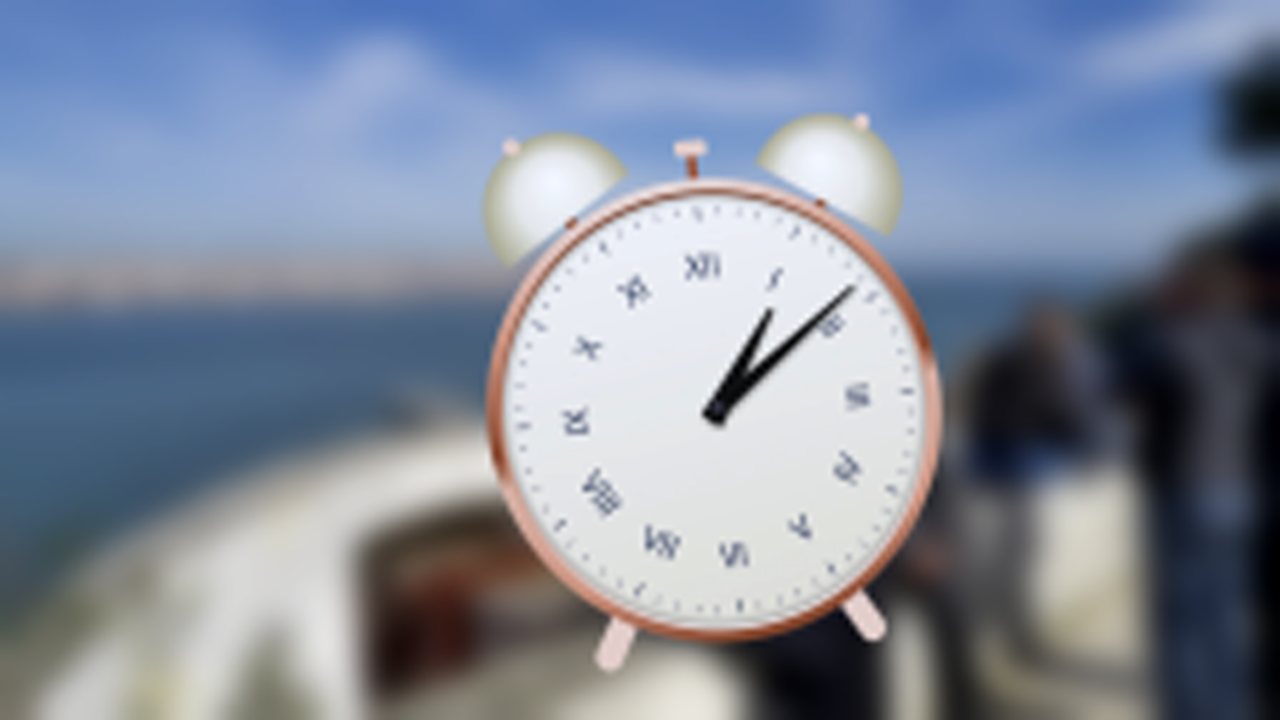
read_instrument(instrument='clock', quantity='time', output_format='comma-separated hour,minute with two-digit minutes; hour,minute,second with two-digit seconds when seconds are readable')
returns 1,09
